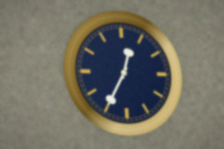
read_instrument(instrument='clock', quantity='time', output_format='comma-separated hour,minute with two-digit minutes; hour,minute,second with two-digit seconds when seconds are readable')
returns 12,35
